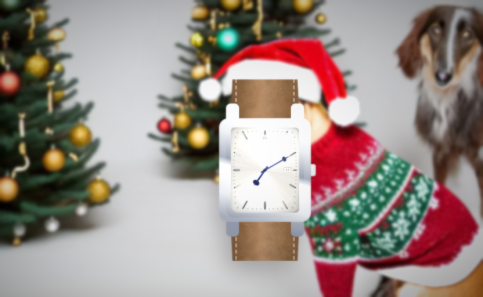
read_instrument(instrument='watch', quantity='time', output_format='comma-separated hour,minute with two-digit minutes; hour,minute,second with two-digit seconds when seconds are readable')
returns 7,10
